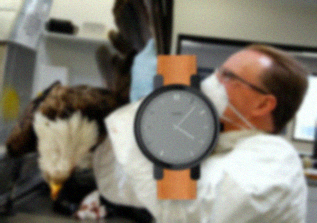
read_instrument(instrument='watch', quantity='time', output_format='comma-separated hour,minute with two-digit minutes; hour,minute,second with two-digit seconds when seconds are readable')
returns 4,07
